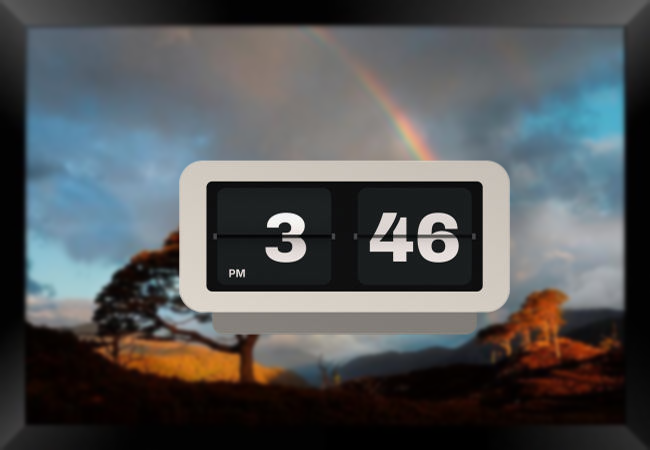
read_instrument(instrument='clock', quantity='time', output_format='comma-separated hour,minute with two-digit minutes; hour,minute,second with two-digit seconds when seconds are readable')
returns 3,46
